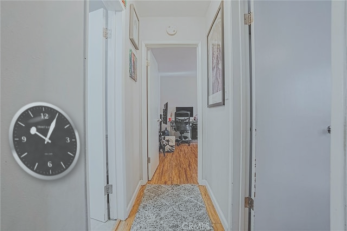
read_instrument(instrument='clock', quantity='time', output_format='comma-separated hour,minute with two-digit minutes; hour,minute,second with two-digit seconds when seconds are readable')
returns 10,05
